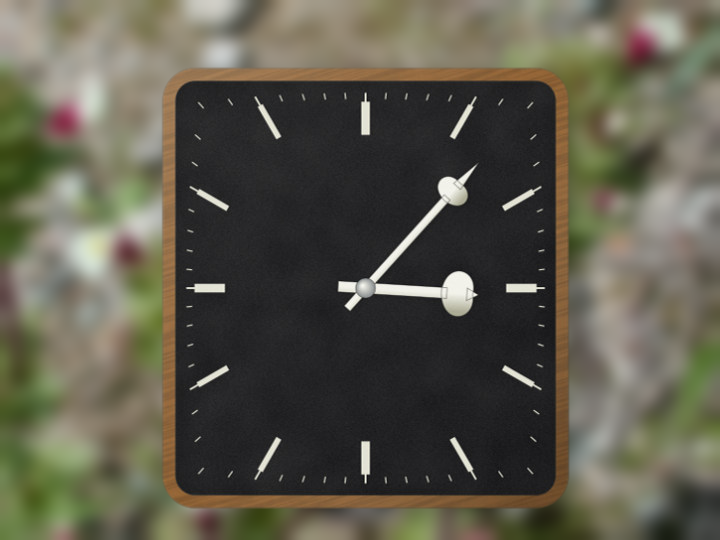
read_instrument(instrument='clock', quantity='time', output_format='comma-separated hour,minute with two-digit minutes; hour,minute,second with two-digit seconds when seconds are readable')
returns 3,07
